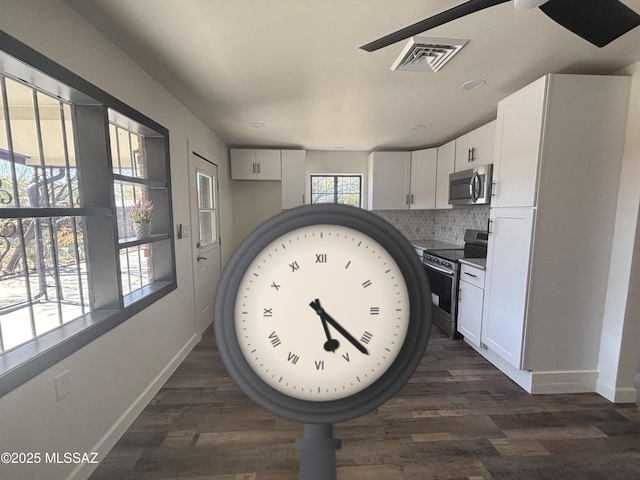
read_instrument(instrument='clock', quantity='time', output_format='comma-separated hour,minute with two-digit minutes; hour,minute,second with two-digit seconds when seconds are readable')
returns 5,22
